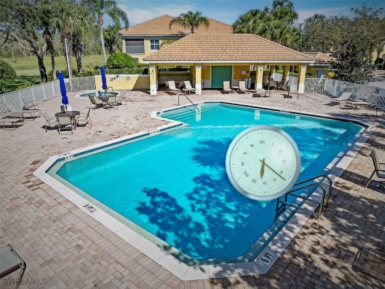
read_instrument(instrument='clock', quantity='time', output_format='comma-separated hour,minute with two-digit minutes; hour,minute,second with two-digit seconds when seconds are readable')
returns 6,22
